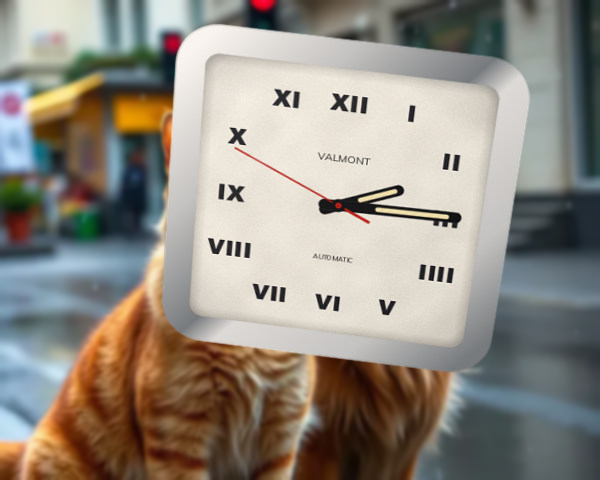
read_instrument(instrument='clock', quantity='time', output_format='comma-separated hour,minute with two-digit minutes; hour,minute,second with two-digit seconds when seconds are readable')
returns 2,14,49
